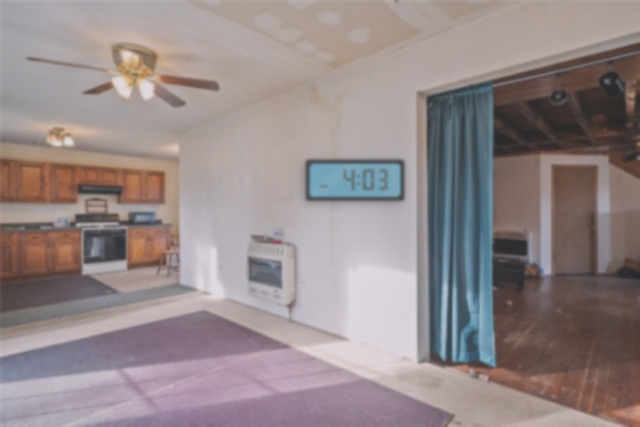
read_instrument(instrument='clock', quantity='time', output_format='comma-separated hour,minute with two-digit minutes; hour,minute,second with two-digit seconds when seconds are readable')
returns 4,03
